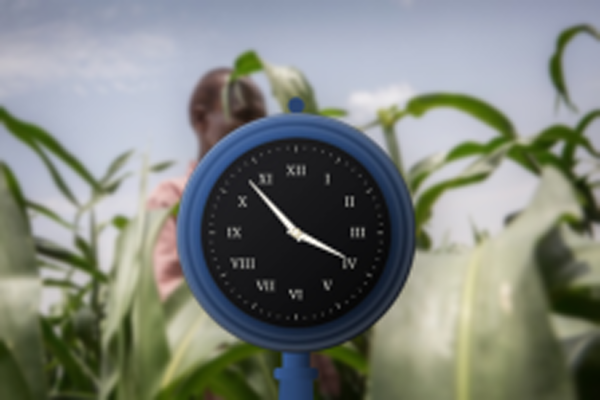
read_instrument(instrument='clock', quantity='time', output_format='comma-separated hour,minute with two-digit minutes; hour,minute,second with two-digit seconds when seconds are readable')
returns 3,53
